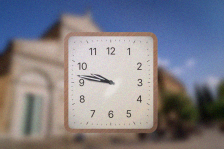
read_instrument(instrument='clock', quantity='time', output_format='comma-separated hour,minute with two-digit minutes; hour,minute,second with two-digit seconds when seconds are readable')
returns 9,47
